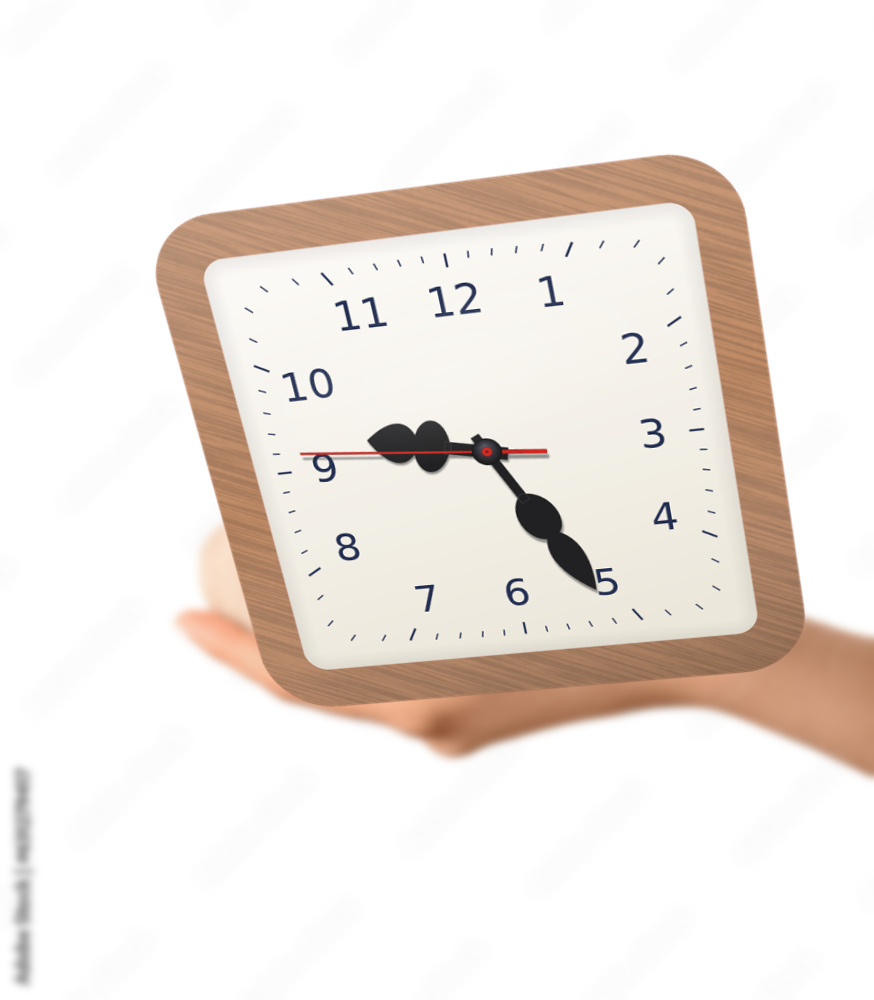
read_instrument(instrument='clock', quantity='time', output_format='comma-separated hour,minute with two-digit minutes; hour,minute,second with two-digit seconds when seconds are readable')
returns 9,25,46
